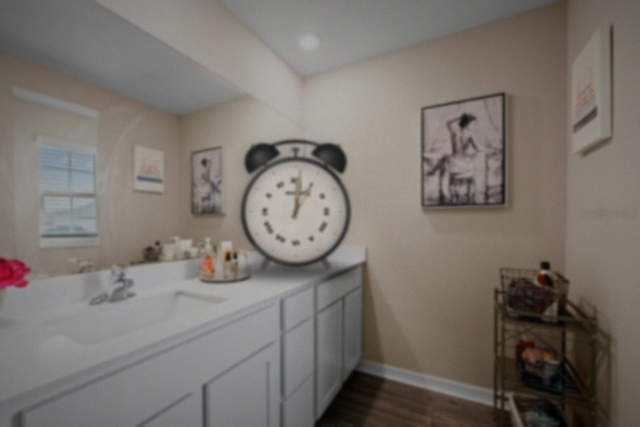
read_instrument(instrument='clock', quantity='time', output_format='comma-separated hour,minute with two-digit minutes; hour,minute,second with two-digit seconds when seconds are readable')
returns 1,01
